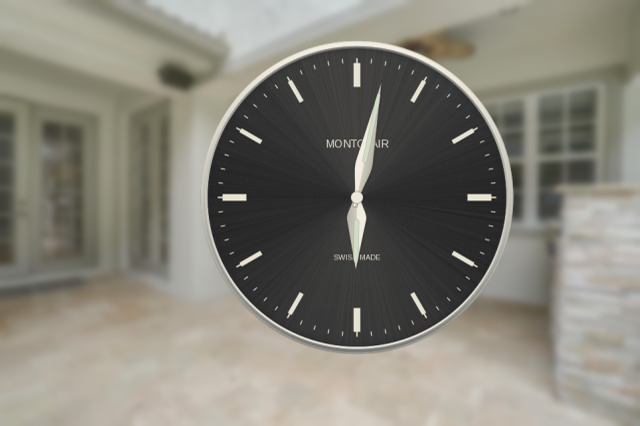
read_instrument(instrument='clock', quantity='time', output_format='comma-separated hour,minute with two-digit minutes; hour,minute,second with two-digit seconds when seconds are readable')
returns 6,02
